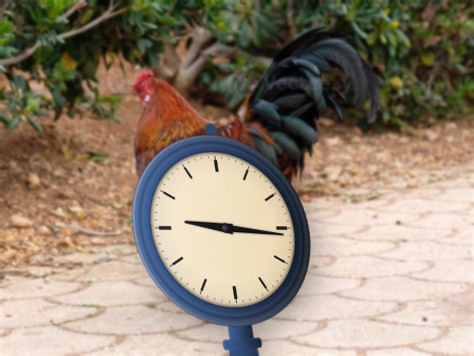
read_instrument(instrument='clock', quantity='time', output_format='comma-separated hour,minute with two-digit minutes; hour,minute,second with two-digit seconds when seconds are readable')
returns 9,16
